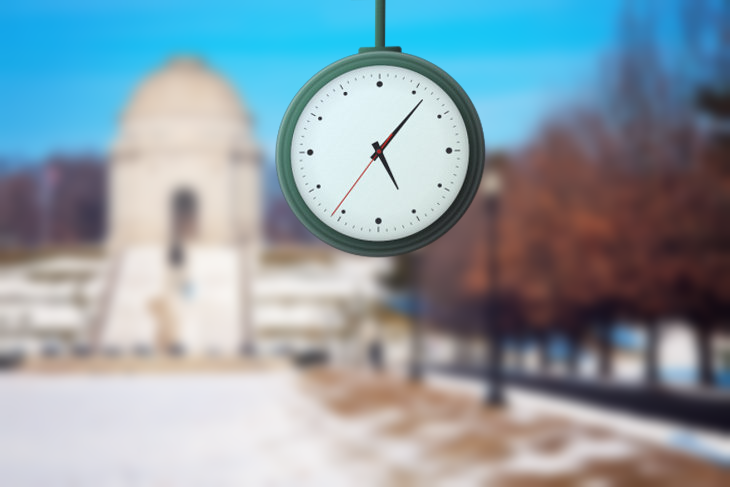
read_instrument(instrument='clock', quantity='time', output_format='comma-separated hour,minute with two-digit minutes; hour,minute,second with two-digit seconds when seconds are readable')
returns 5,06,36
